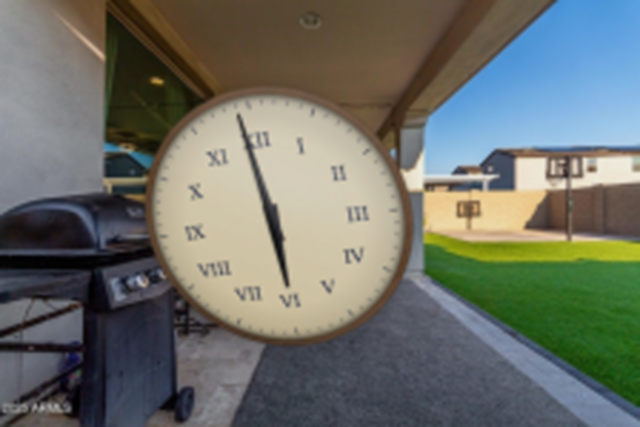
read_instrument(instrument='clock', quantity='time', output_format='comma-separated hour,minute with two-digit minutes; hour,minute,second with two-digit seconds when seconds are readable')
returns 5,59
